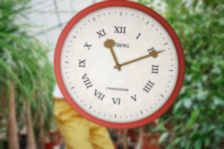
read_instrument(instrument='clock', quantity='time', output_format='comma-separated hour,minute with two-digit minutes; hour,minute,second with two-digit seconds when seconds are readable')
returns 11,11
